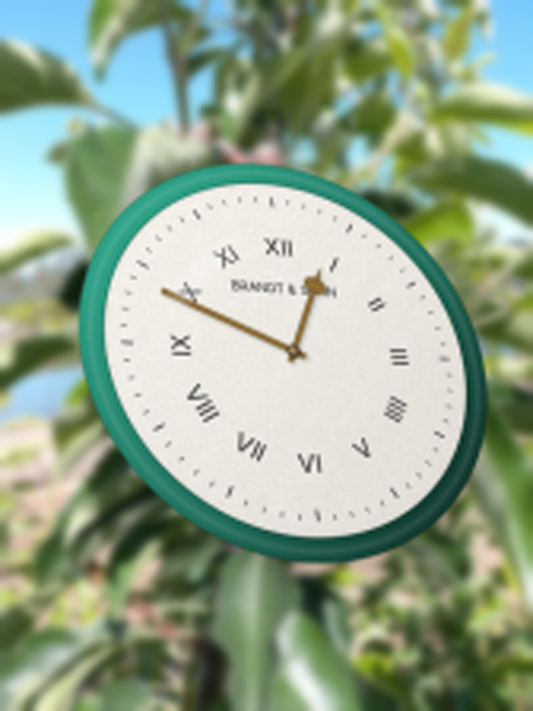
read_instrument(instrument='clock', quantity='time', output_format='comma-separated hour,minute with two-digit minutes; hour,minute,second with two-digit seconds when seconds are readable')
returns 12,49
